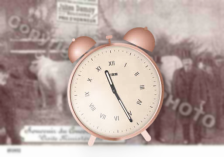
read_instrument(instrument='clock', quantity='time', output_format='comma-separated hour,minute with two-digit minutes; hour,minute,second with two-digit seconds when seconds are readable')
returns 11,26
